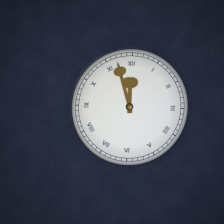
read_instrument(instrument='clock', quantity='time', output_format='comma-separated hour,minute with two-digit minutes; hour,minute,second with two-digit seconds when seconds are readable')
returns 11,57
